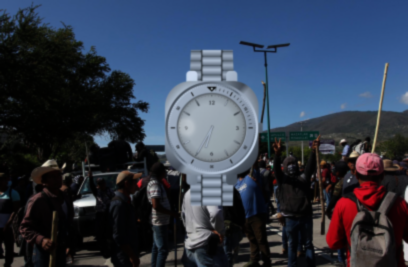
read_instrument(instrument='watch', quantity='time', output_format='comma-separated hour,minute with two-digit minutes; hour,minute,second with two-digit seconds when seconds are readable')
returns 6,35
